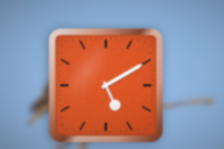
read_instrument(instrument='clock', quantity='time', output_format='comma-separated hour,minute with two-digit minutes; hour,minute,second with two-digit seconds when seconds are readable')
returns 5,10
